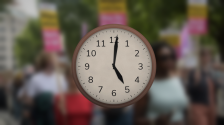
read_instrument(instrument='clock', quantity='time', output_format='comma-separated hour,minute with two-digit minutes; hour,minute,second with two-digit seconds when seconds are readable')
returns 5,01
